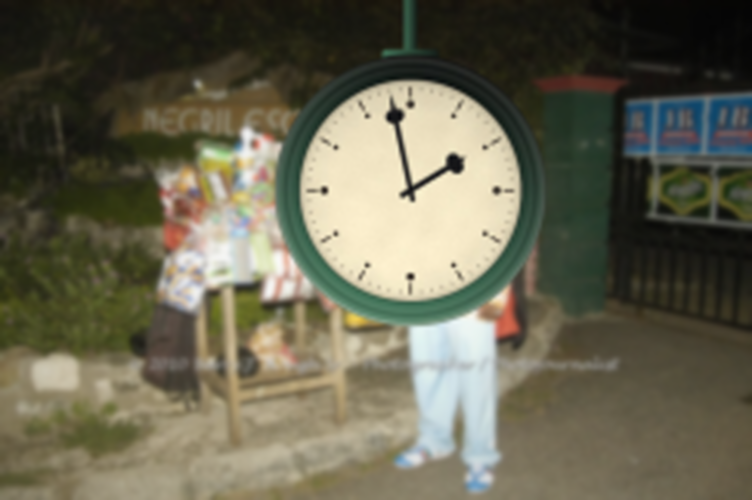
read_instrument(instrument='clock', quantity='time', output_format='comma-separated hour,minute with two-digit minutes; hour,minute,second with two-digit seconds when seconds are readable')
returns 1,58
